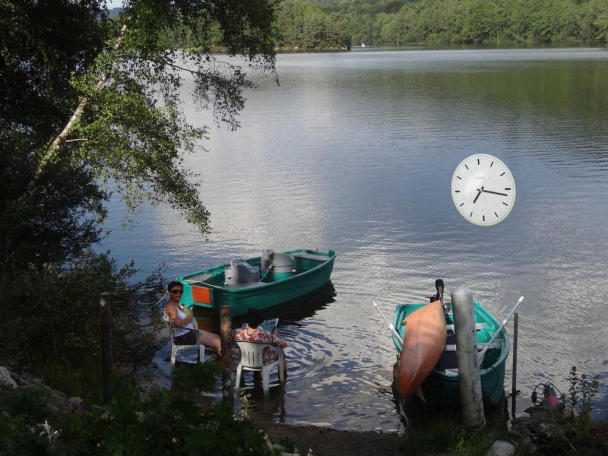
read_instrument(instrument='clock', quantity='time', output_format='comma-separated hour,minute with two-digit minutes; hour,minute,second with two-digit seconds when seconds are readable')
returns 7,17
